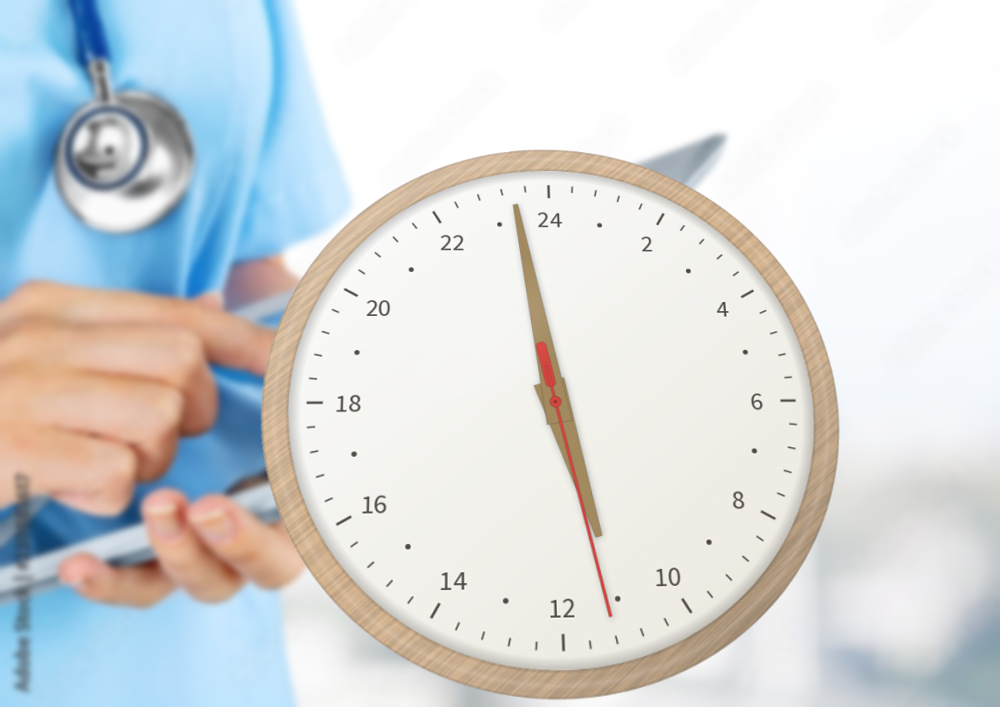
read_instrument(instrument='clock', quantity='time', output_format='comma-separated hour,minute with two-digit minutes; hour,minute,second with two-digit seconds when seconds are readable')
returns 10,58,28
